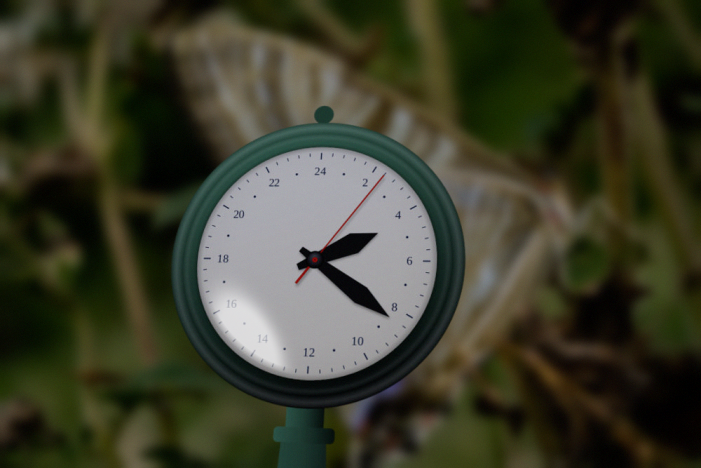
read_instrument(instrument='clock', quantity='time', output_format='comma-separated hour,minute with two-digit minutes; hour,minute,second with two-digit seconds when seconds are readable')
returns 4,21,06
